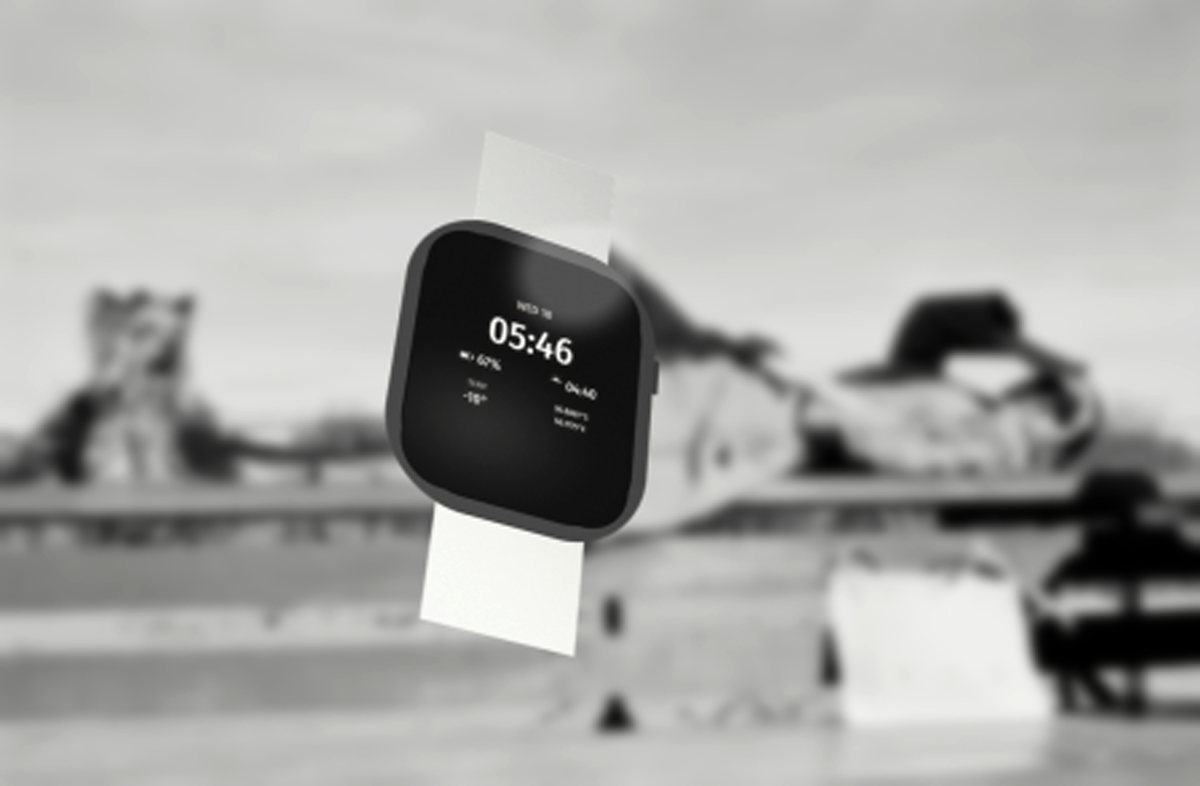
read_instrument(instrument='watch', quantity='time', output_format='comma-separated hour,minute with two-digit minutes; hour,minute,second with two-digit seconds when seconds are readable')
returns 5,46
